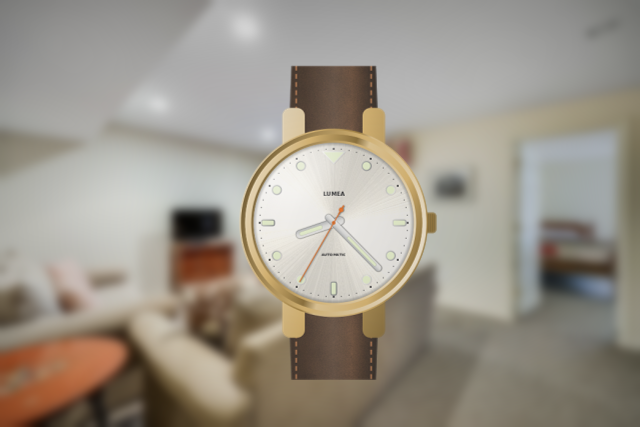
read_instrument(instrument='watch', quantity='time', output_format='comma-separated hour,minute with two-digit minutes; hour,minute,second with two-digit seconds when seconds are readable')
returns 8,22,35
